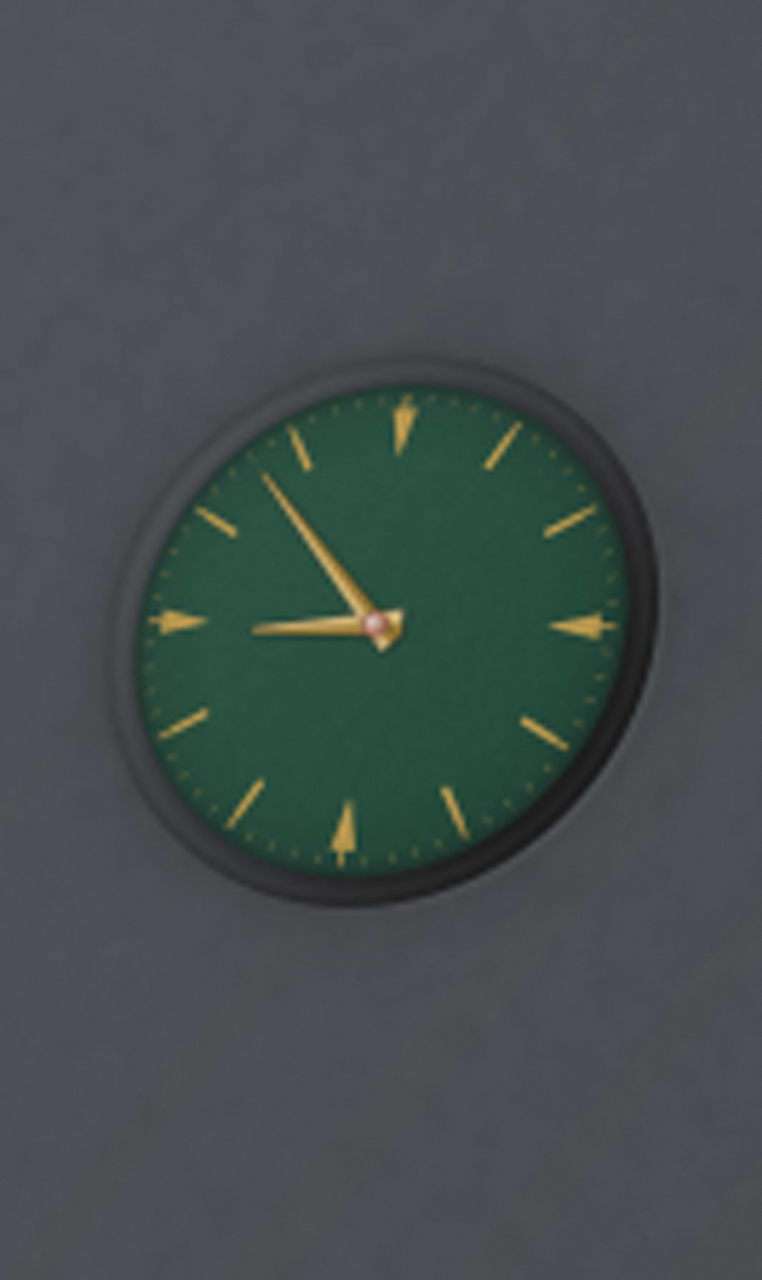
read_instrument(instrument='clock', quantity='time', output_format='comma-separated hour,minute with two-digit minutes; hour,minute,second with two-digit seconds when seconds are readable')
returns 8,53
